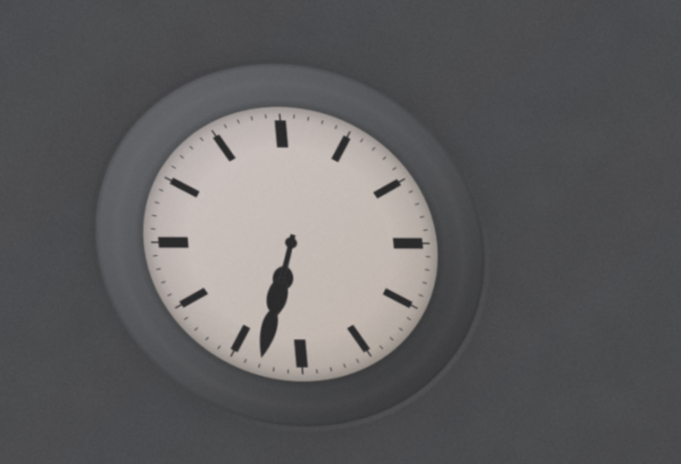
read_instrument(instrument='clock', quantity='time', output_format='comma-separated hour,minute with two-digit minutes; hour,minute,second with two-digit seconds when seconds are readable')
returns 6,33
